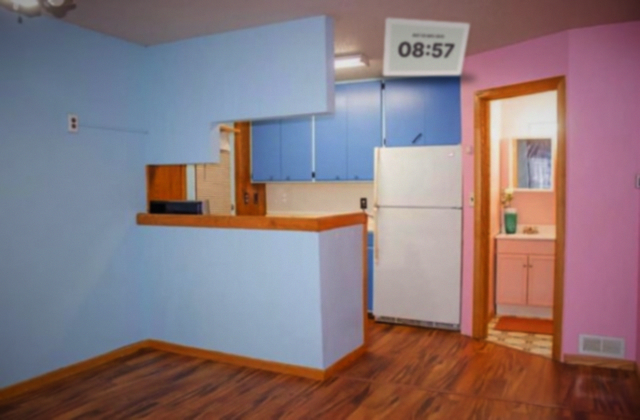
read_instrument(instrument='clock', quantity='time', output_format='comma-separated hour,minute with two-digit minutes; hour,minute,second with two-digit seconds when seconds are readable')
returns 8,57
